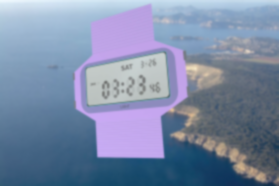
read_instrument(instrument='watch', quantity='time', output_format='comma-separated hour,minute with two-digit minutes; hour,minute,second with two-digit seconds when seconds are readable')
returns 3,23
